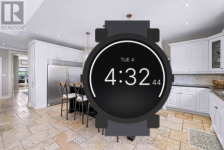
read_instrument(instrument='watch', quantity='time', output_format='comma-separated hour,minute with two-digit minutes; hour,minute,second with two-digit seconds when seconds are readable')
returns 4,32,44
